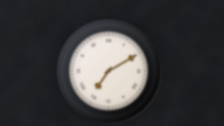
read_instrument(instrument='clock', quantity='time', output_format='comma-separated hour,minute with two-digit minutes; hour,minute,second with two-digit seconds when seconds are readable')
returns 7,10
